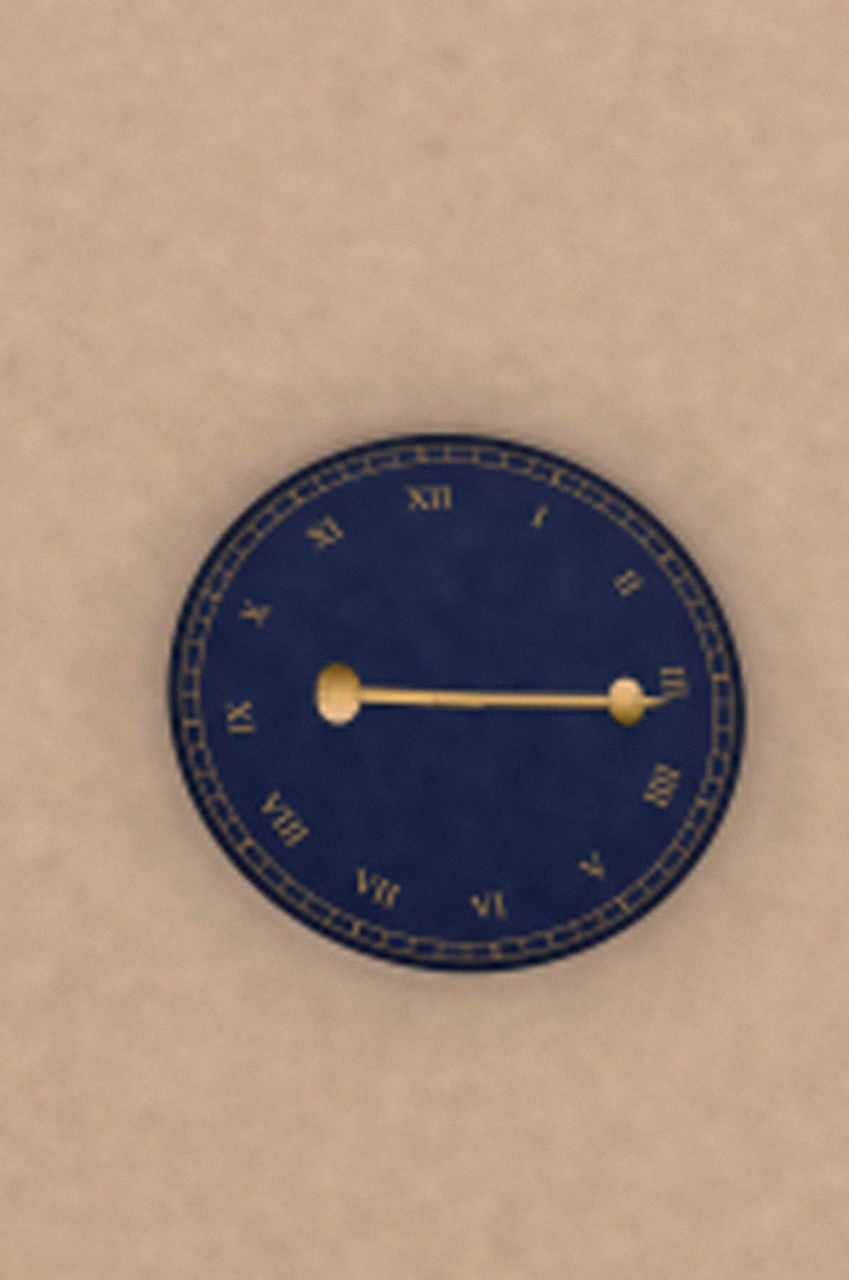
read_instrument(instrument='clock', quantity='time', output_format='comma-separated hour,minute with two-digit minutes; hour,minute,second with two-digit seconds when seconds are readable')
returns 9,16
